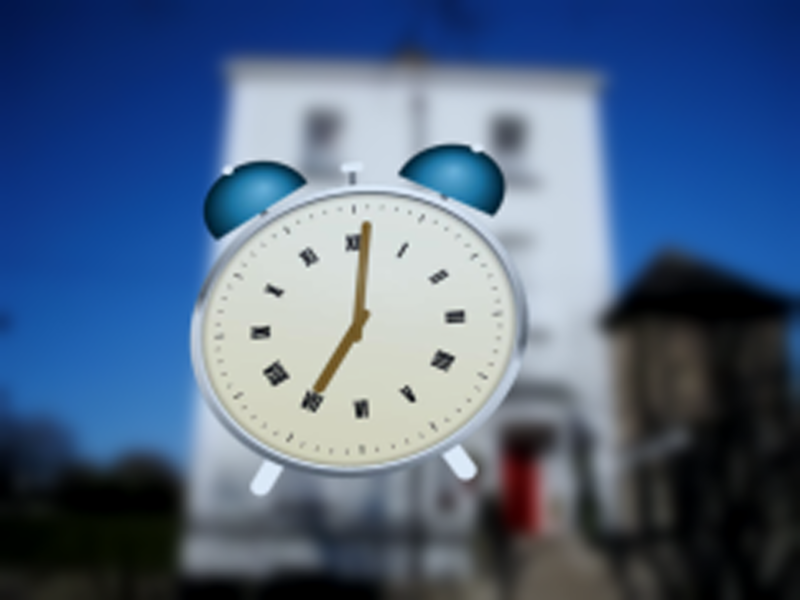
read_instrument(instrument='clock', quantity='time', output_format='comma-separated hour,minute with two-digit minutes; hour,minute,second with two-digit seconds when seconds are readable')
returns 7,01
